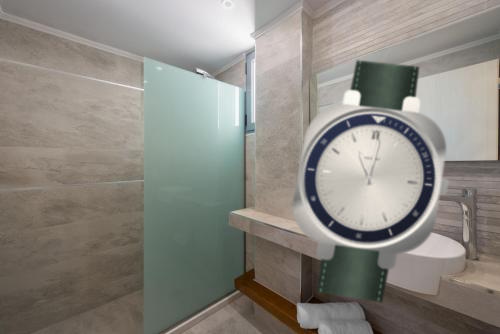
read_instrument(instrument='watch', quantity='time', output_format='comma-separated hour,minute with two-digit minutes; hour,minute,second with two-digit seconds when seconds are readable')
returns 11,01
